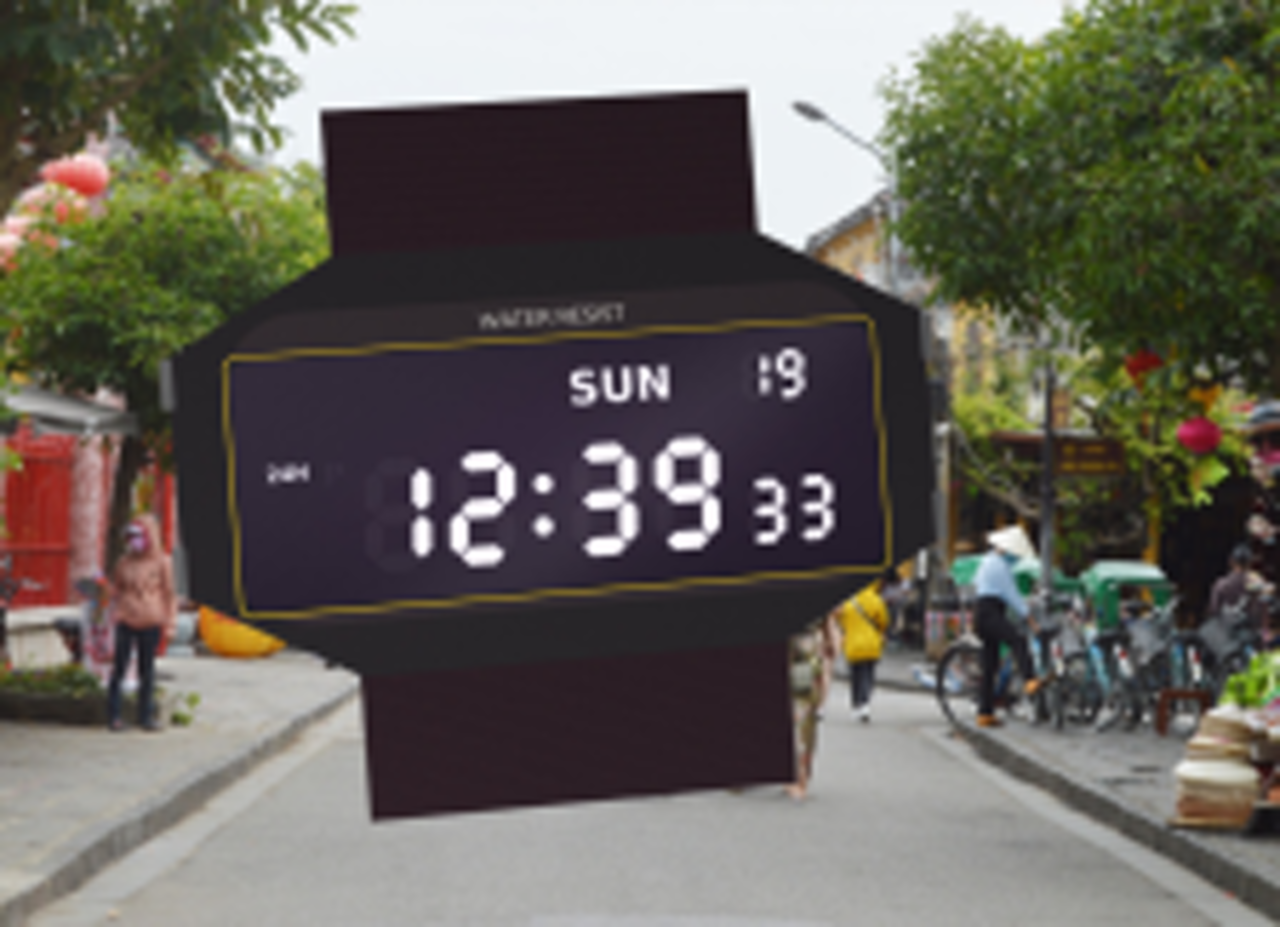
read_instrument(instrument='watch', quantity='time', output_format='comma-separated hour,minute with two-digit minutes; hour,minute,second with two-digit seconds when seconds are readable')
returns 12,39,33
